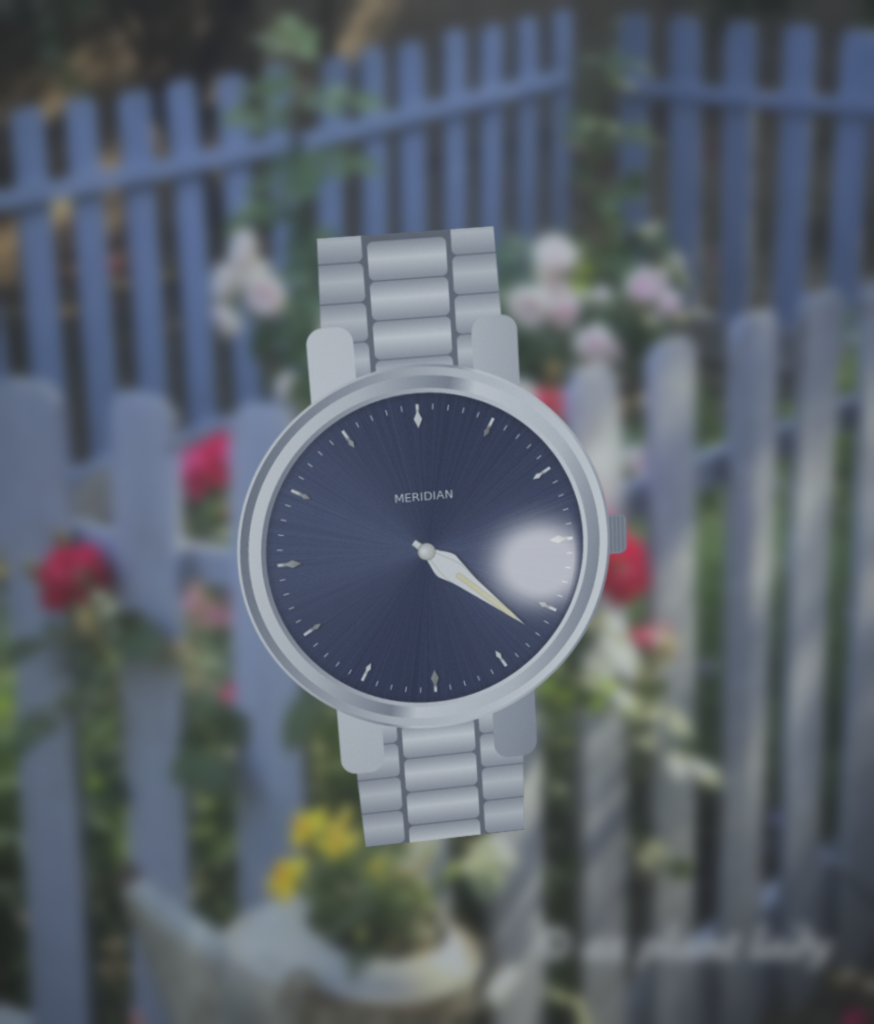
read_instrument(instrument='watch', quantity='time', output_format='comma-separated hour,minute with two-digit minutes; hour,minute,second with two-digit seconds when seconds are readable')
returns 4,22
